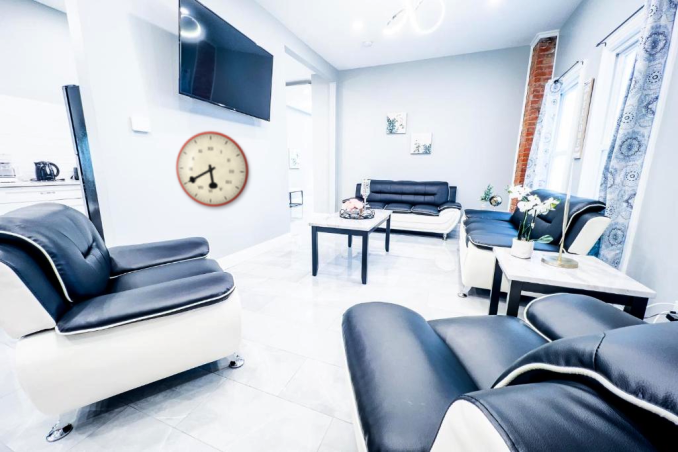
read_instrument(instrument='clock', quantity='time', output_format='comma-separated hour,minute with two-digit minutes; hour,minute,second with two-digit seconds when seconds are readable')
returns 5,40
